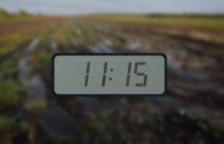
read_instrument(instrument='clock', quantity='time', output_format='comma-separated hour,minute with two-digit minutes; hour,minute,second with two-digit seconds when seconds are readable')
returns 11,15
